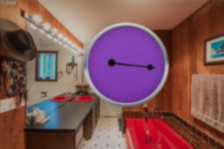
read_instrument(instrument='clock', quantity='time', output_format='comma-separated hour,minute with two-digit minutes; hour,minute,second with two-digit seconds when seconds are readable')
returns 9,16
